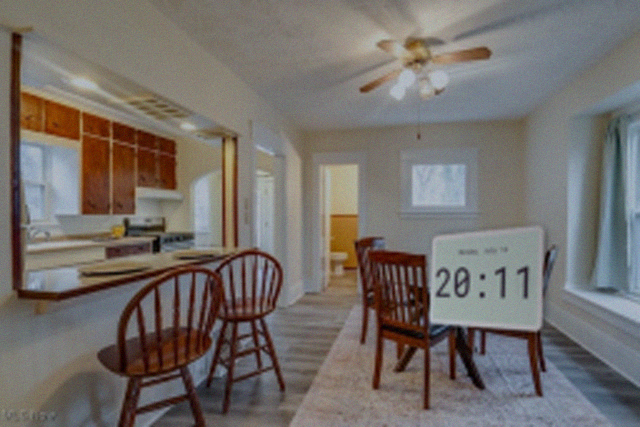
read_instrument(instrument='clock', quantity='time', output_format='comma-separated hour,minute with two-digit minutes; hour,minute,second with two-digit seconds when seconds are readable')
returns 20,11
